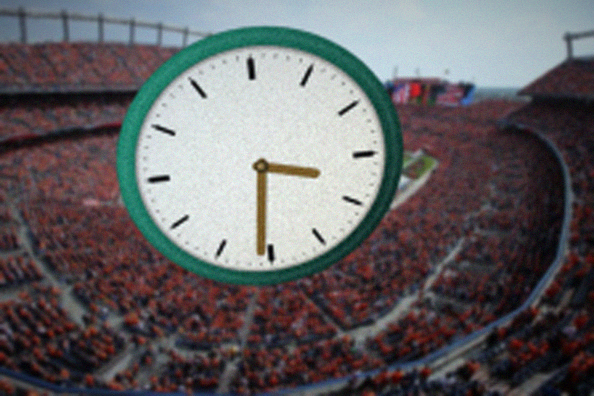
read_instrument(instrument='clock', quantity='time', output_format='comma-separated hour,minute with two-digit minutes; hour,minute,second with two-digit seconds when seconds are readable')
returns 3,31
